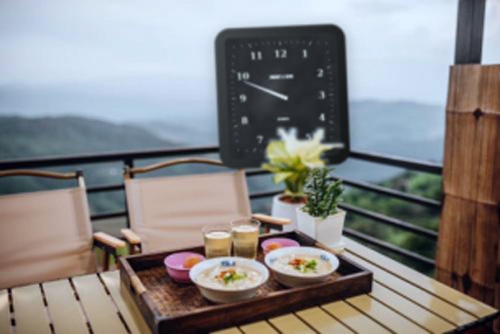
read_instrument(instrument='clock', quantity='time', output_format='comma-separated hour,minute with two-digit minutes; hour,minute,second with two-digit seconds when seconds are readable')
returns 9,49
